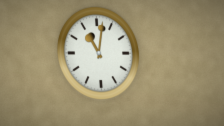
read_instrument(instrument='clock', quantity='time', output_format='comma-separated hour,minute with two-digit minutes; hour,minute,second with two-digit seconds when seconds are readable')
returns 11,02
